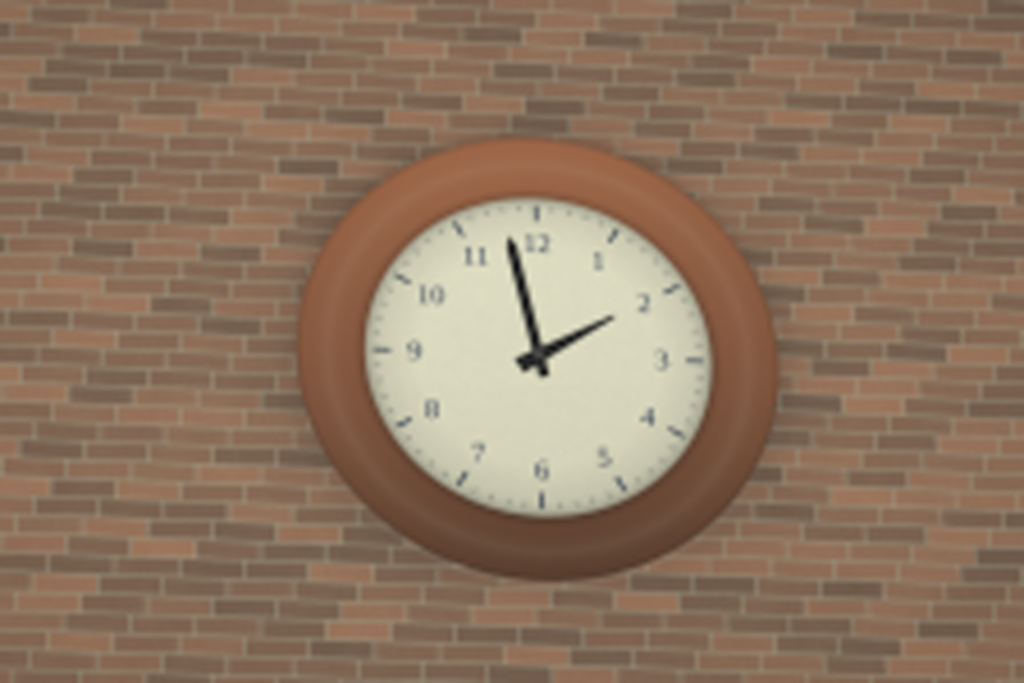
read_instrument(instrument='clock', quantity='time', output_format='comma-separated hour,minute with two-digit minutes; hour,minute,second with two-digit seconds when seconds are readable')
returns 1,58
